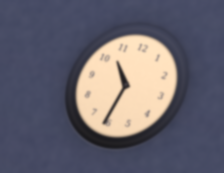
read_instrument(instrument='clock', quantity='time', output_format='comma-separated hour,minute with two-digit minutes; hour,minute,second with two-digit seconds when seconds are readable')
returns 10,31
